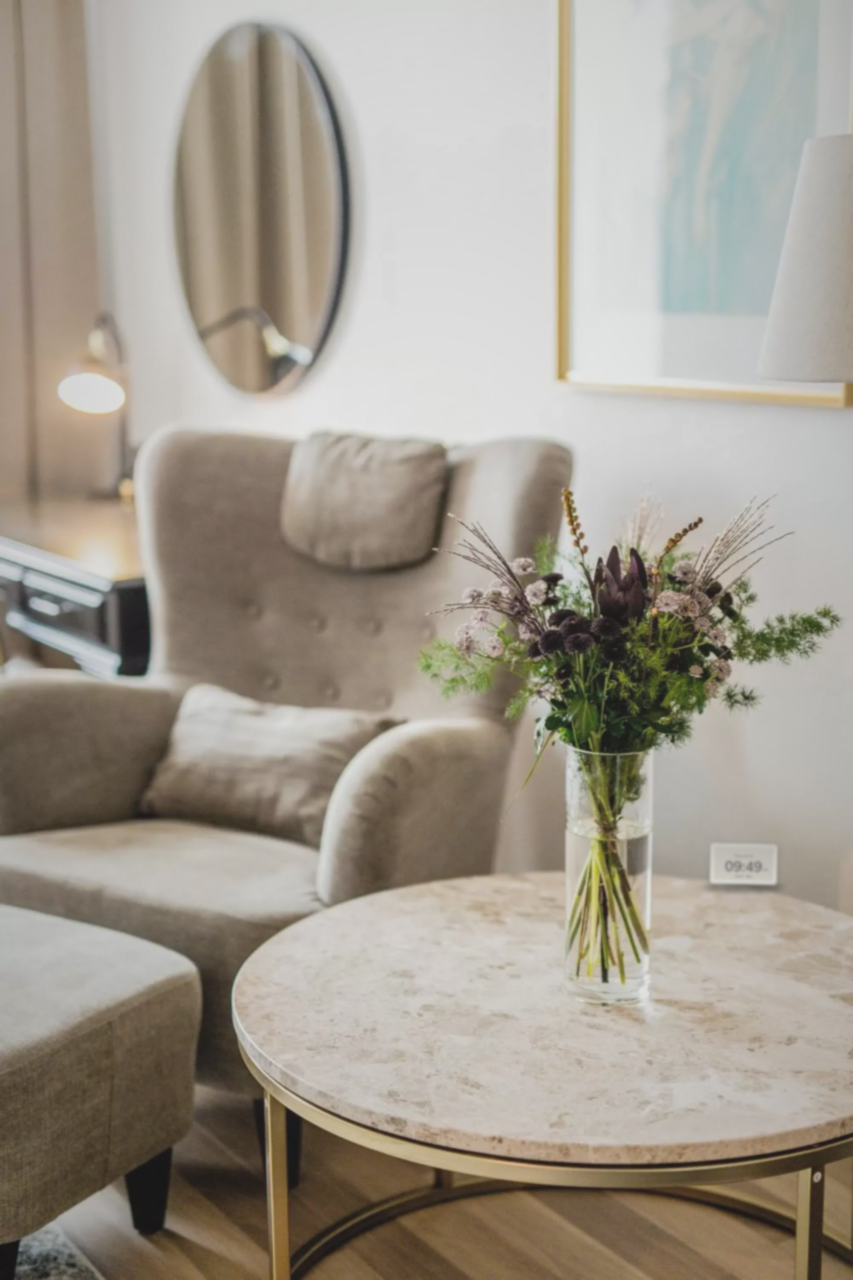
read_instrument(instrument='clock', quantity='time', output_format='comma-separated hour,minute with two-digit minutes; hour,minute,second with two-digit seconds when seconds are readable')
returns 9,49
